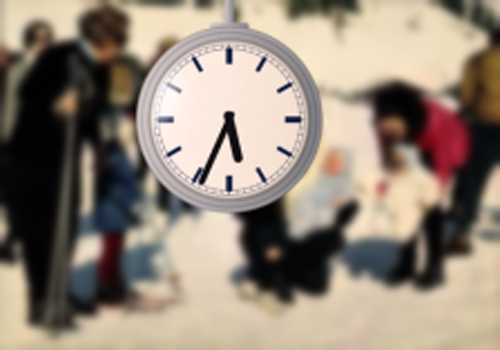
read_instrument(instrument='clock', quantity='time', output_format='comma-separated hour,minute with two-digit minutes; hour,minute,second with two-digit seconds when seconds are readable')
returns 5,34
